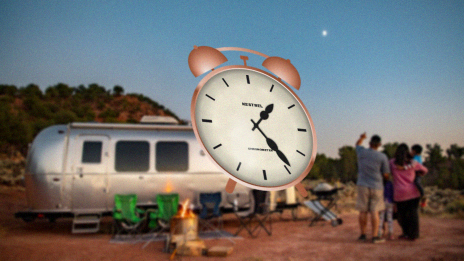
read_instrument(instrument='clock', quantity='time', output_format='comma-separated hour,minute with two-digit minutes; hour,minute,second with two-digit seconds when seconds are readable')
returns 1,24
